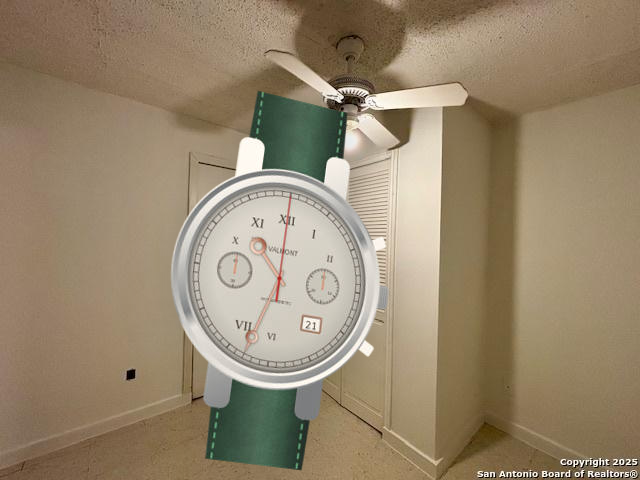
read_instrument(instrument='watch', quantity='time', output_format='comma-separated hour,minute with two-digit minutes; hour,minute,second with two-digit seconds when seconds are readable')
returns 10,33
